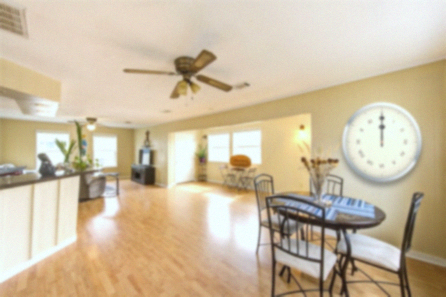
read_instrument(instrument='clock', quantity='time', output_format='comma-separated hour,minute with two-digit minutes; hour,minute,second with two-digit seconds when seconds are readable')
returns 12,00
